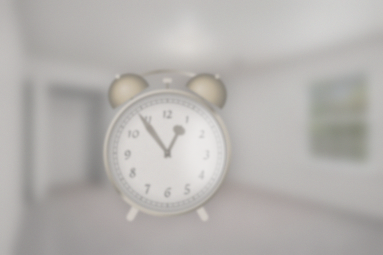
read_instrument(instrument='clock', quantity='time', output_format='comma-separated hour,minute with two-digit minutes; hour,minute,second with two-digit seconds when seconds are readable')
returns 12,54
